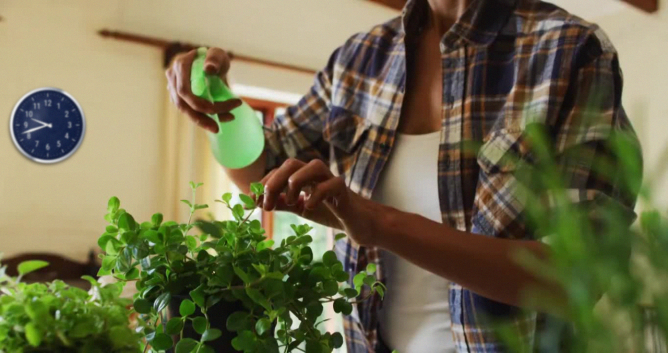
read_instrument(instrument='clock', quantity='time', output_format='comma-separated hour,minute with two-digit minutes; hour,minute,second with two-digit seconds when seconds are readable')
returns 9,42
